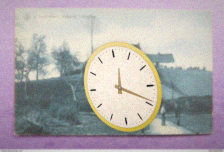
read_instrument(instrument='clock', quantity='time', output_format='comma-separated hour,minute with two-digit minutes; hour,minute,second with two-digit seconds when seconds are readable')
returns 12,19
